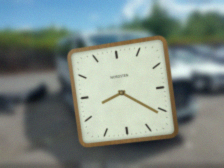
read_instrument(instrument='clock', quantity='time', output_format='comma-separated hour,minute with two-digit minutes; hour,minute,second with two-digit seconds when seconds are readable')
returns 8,21
